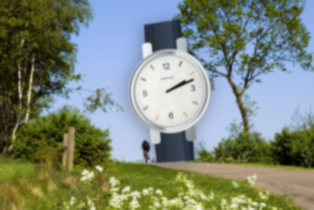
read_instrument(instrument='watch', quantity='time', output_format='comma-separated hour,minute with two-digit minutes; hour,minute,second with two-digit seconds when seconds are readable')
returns 2,12
